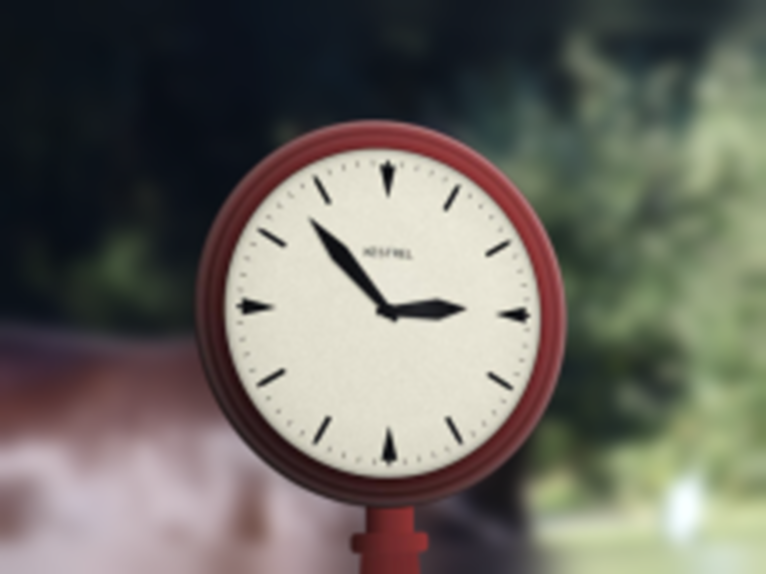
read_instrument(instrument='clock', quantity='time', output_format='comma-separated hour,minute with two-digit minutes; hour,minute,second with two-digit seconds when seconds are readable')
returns 2,53
